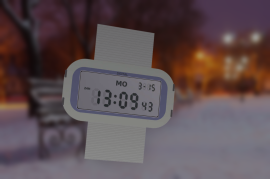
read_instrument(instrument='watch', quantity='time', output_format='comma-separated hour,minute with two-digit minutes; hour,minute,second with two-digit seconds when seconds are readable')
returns 13,09,43
